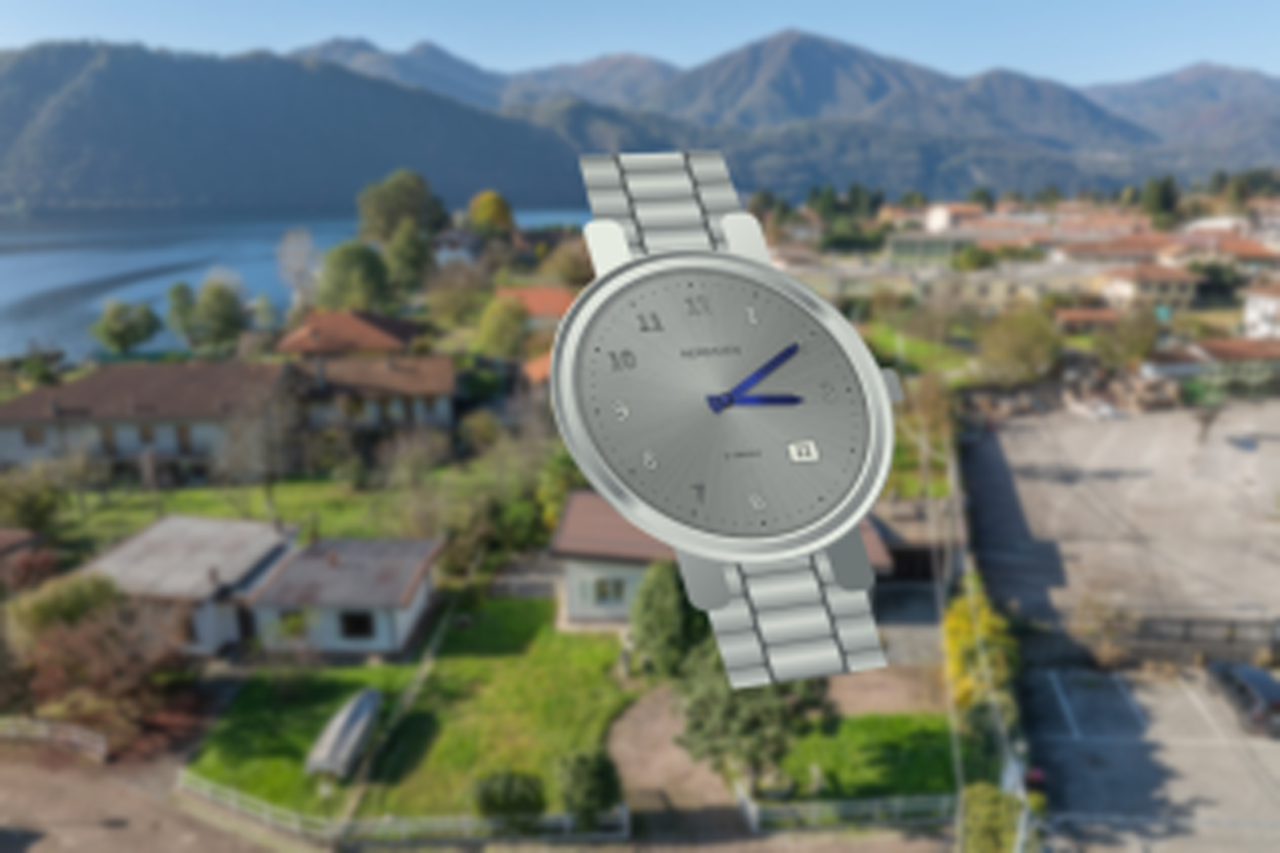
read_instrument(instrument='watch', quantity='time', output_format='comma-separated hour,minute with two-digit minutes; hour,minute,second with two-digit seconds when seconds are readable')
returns 3,10
